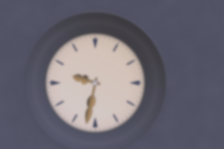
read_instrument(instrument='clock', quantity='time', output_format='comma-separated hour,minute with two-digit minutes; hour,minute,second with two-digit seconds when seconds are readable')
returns 9,32
